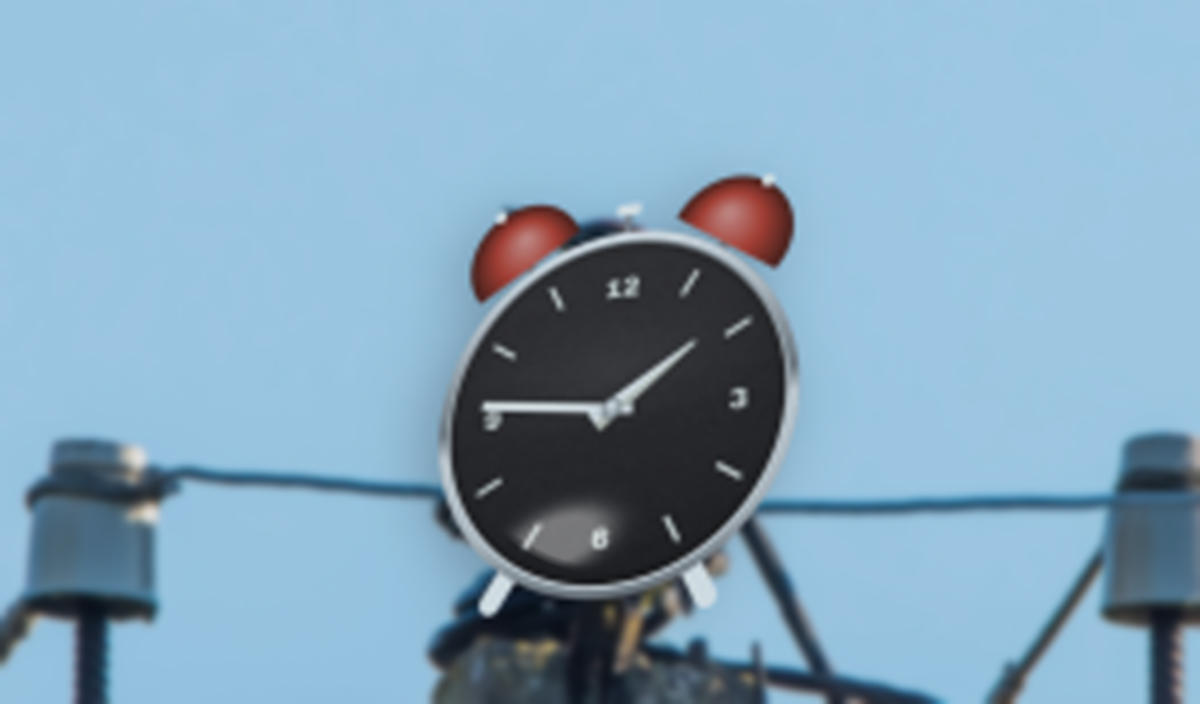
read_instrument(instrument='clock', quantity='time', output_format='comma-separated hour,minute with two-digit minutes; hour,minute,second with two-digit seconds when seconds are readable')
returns 1,46
